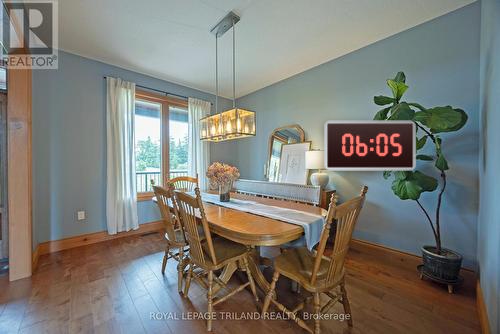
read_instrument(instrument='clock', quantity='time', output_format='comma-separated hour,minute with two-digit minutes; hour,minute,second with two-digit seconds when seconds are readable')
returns 6,05
